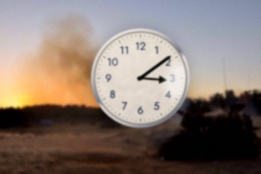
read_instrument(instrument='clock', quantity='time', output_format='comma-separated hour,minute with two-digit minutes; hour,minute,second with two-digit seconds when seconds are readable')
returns 3,09
